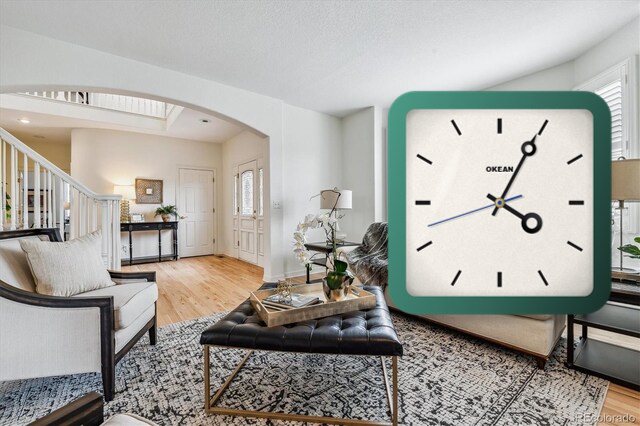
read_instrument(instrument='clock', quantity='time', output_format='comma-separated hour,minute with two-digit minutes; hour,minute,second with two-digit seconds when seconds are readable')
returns 4,04,42
